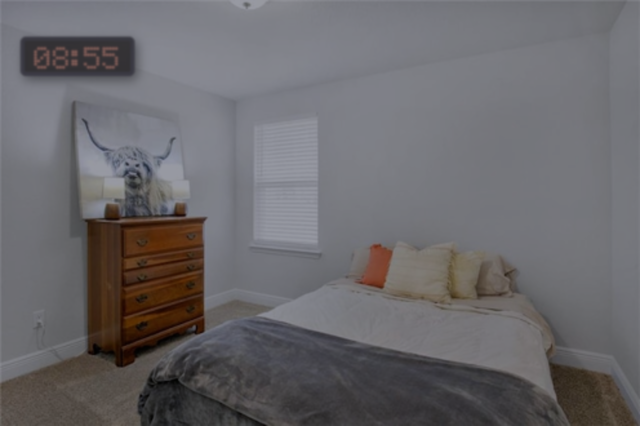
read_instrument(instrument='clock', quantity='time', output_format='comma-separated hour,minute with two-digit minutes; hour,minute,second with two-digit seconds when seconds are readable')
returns 8,55
